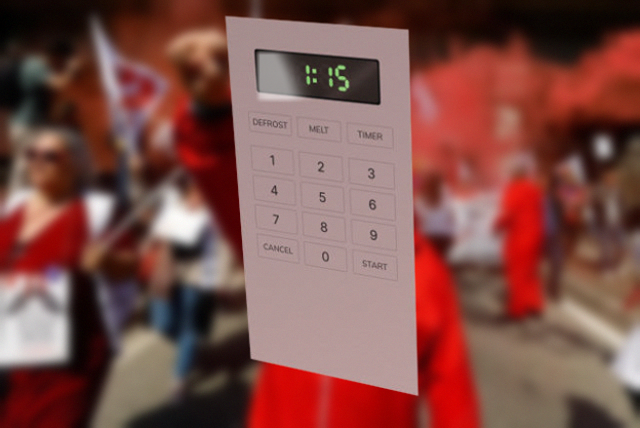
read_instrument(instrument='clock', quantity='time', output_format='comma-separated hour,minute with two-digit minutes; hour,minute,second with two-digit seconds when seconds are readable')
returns 1,15
